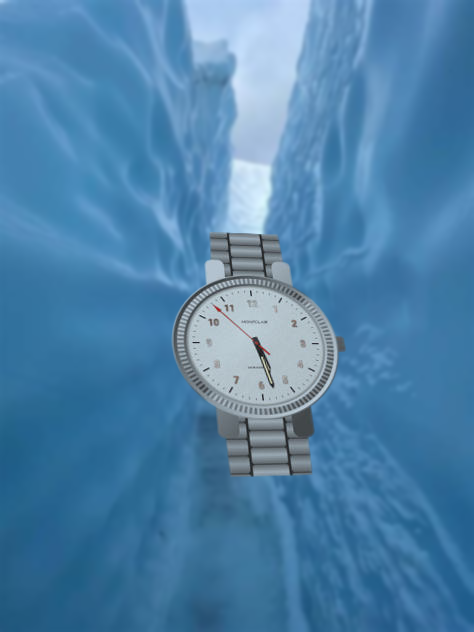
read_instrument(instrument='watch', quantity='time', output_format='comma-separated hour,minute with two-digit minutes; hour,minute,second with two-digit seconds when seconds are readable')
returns 5,27,53
